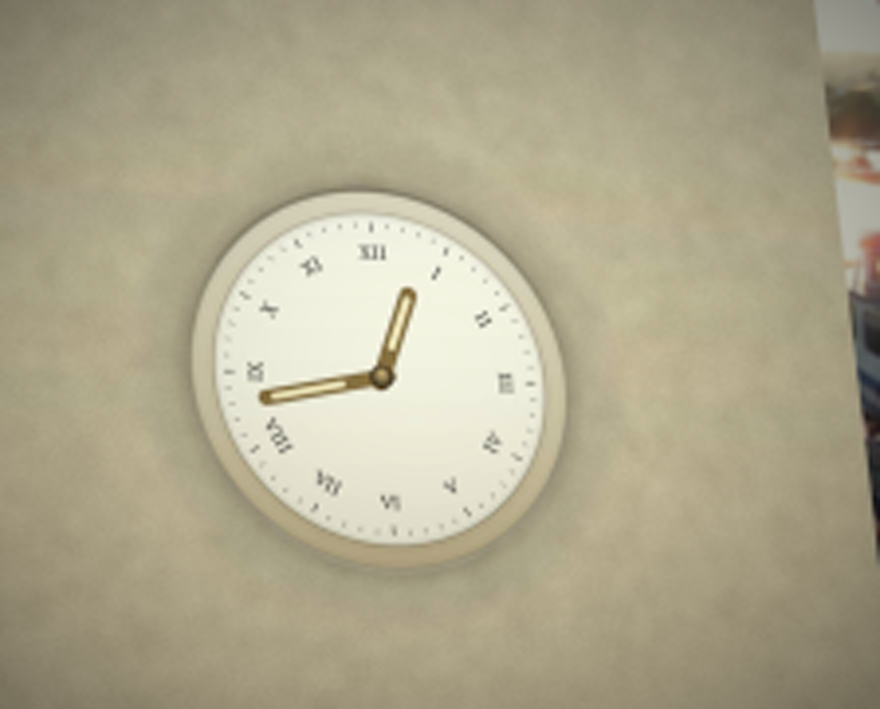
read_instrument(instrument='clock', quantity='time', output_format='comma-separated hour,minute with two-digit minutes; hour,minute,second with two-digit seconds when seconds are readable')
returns 12,43
